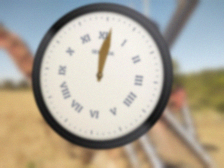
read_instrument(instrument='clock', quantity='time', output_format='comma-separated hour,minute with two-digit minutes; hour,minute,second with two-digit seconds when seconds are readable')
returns 12,01
